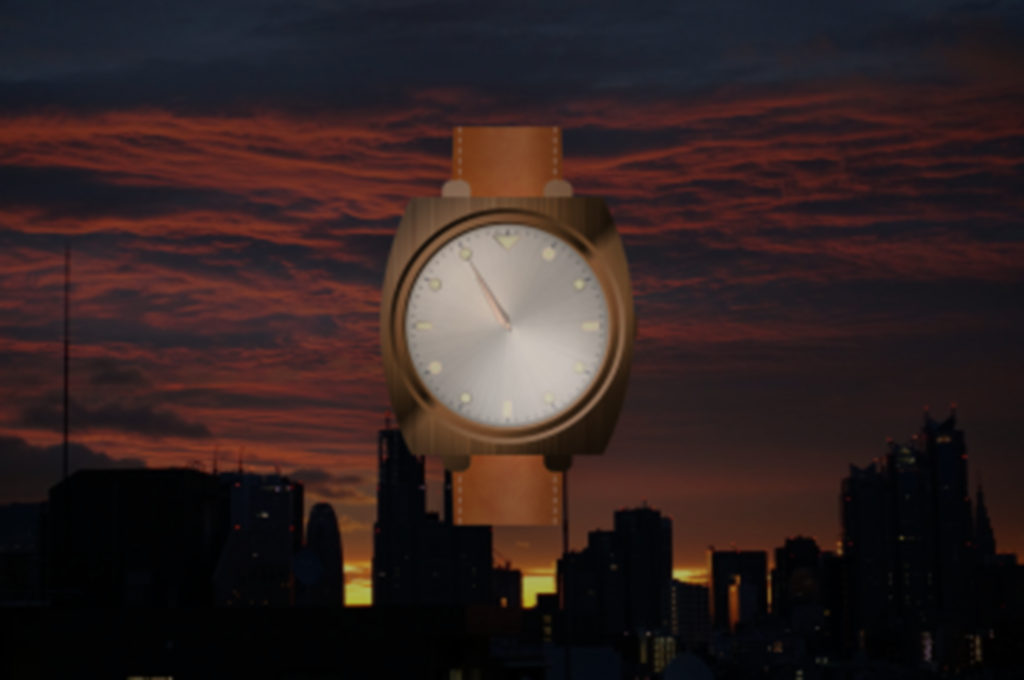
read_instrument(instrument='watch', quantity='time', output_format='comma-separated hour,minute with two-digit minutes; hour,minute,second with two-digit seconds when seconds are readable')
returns 10,55
